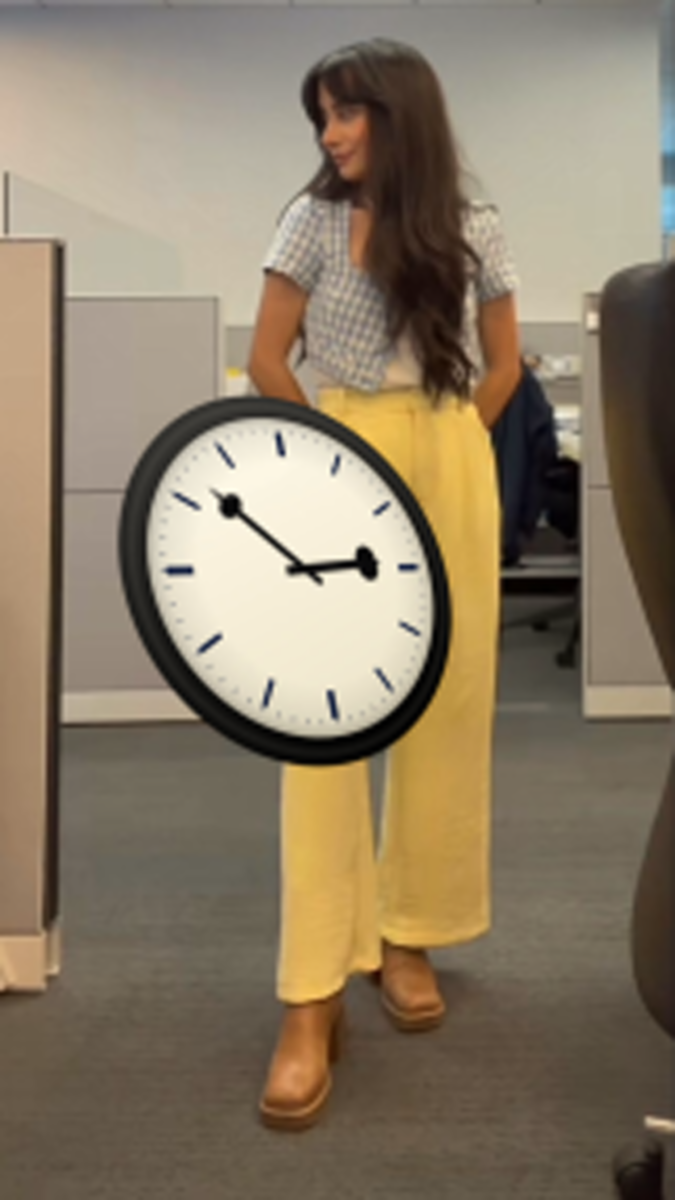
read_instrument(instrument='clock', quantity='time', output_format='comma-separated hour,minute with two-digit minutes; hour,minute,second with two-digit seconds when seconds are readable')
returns 2,52
